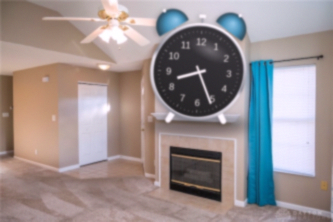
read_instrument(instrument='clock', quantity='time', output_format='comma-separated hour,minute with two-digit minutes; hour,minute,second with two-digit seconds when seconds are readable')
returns 8,26
